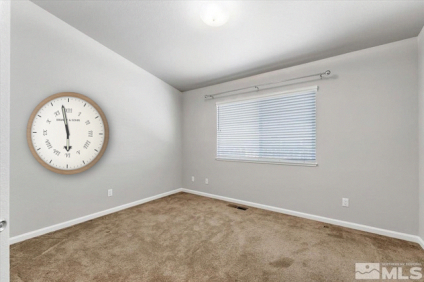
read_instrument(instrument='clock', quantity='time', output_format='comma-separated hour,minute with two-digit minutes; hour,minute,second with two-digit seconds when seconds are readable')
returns 5,58
